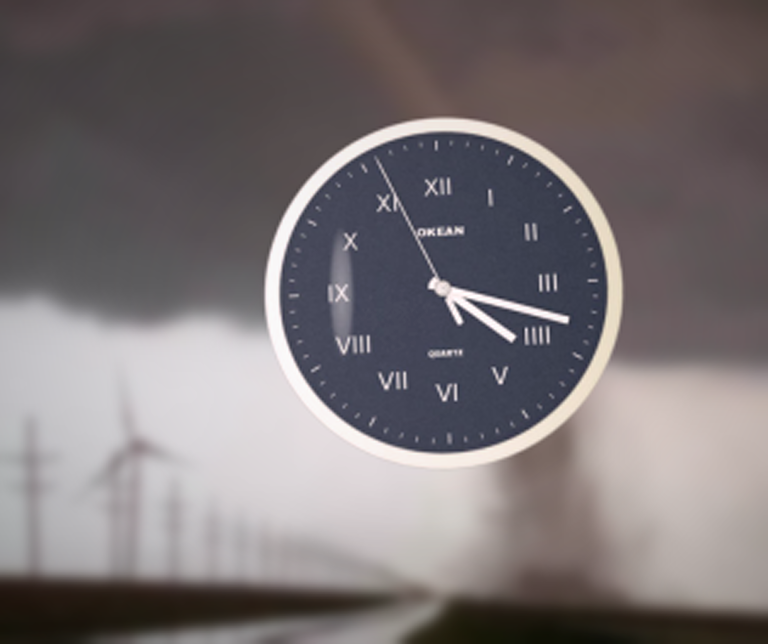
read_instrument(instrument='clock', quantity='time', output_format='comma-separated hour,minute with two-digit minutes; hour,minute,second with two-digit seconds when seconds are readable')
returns 4,17,56
